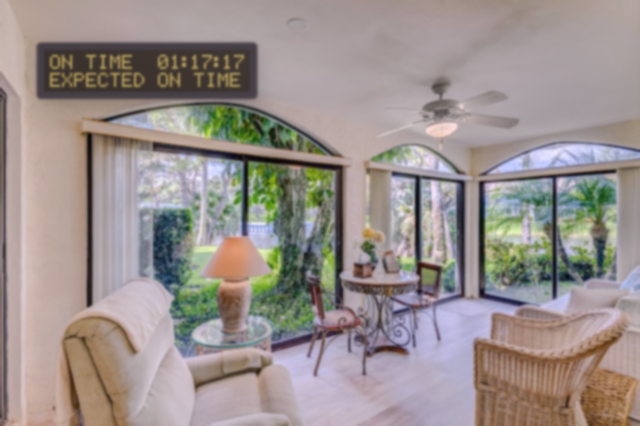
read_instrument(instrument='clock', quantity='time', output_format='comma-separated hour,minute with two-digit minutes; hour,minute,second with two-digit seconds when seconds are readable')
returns 1,17,17
